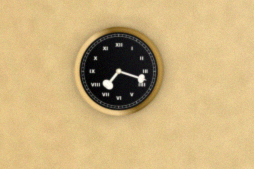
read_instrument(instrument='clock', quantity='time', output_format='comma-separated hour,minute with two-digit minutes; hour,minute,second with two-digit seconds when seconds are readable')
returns 7,18
